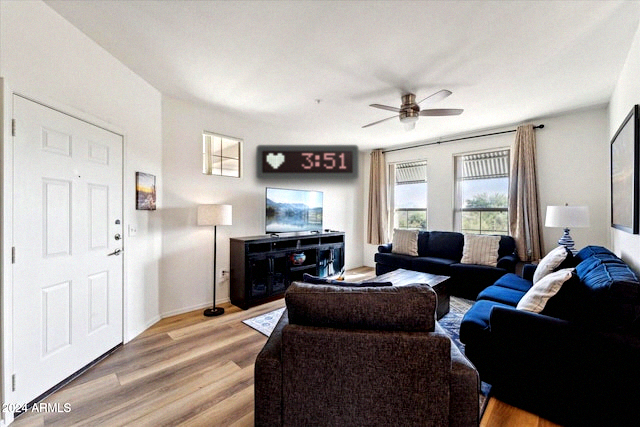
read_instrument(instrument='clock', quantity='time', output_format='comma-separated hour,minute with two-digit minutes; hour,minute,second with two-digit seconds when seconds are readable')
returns 3,51
